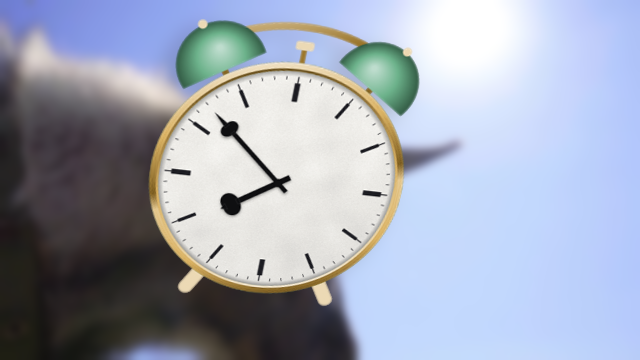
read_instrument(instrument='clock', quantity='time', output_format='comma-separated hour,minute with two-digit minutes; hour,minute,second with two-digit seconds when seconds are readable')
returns 7,52
